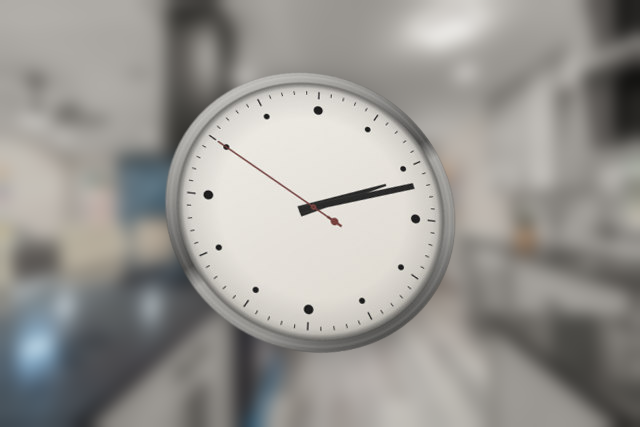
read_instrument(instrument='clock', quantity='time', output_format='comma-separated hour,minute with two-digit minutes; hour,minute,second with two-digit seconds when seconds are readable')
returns 2,11,50
